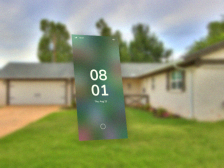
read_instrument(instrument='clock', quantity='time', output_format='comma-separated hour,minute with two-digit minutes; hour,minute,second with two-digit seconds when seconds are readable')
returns 8,01
